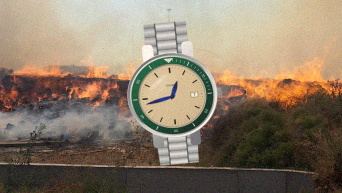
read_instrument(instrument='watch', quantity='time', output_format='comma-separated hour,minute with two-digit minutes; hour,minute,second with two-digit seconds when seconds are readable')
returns 12,43
